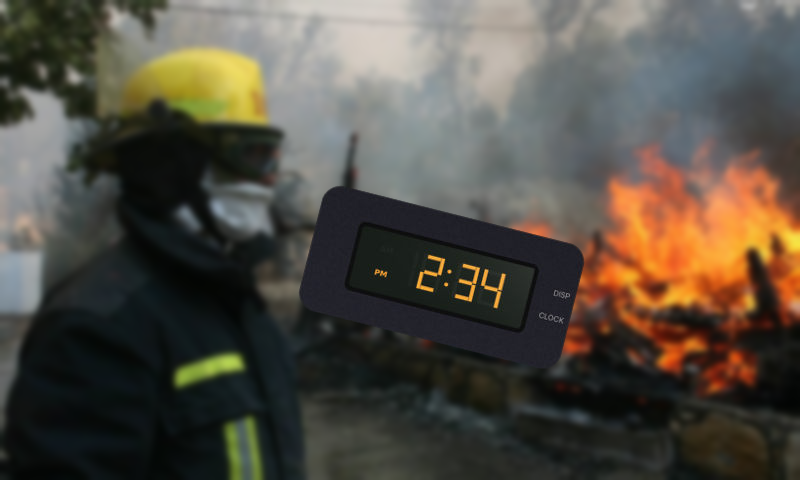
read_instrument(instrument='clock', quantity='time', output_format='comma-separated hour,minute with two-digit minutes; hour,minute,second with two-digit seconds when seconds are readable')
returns 2,34
